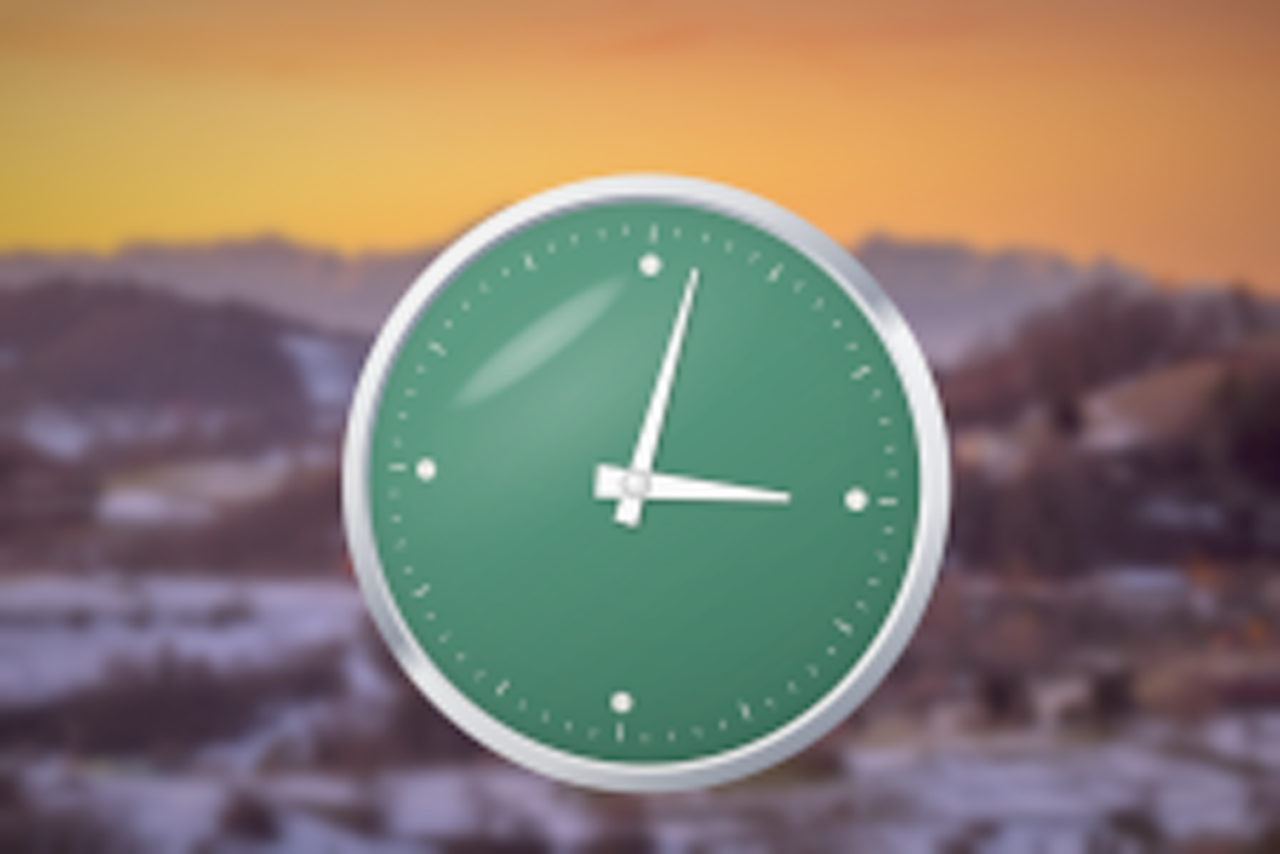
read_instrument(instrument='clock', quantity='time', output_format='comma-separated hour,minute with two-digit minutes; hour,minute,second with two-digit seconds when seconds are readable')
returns 3,02
